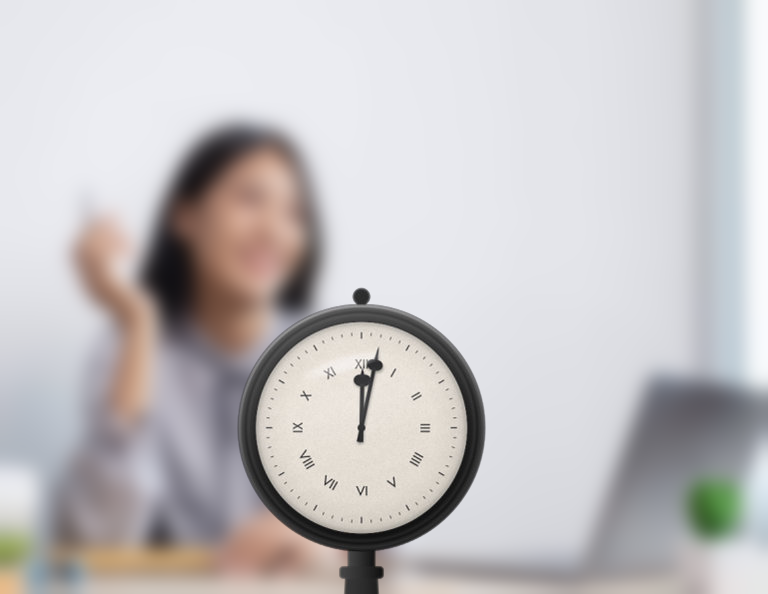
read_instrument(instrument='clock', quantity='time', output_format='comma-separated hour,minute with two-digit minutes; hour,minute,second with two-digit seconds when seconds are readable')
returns 12,02
